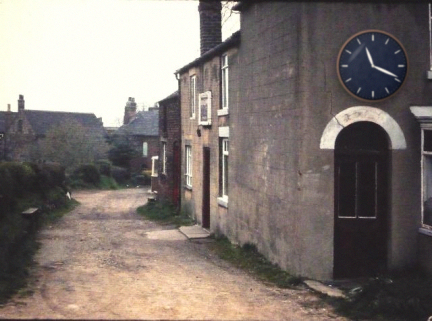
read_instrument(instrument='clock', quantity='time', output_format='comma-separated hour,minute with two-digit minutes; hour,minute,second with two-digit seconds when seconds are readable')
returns 11,19
